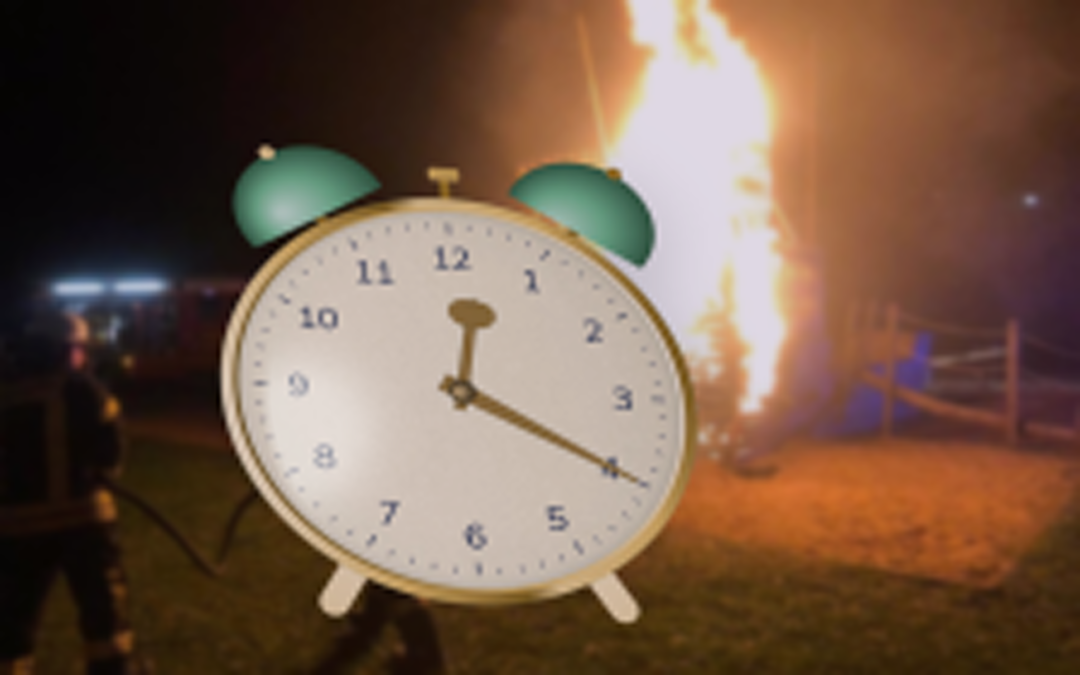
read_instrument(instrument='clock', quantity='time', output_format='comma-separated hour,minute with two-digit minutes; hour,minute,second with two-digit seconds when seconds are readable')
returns 12,20
